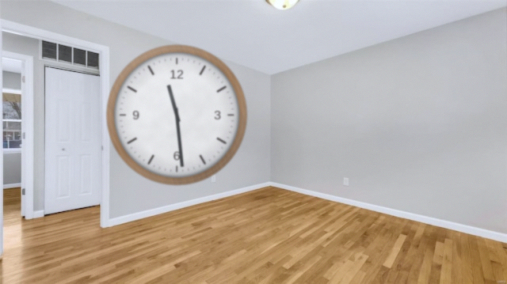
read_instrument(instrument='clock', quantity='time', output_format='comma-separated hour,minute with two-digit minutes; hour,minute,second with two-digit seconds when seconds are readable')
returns 11,29
